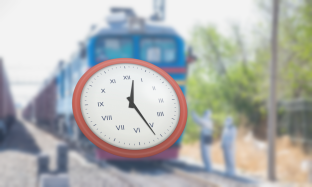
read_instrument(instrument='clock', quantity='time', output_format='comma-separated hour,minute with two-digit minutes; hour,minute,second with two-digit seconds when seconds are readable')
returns 12,26
